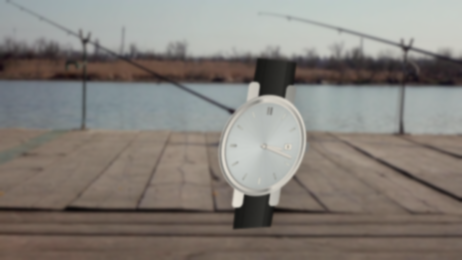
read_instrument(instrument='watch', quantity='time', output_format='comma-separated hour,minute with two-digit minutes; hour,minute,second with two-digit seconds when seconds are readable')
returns 3,18
